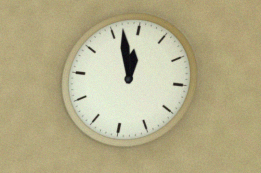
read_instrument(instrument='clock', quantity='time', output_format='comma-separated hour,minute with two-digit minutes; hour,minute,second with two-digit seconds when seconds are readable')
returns 11,57
